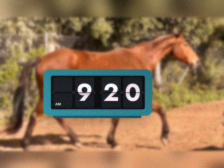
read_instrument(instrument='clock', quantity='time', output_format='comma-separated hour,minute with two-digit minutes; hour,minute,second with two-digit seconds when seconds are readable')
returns 9,20
